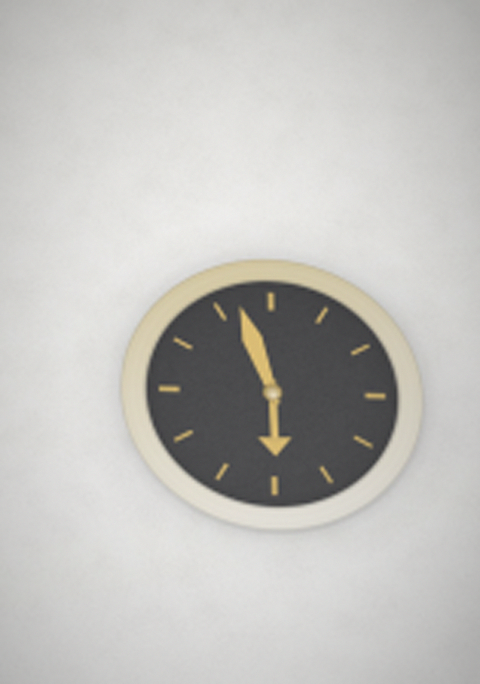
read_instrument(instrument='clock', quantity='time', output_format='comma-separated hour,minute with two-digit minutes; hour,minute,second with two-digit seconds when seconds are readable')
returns 5,57
